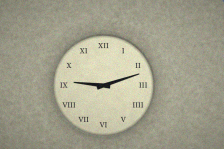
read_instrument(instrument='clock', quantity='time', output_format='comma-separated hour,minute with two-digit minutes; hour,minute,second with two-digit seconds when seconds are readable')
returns 9,12
